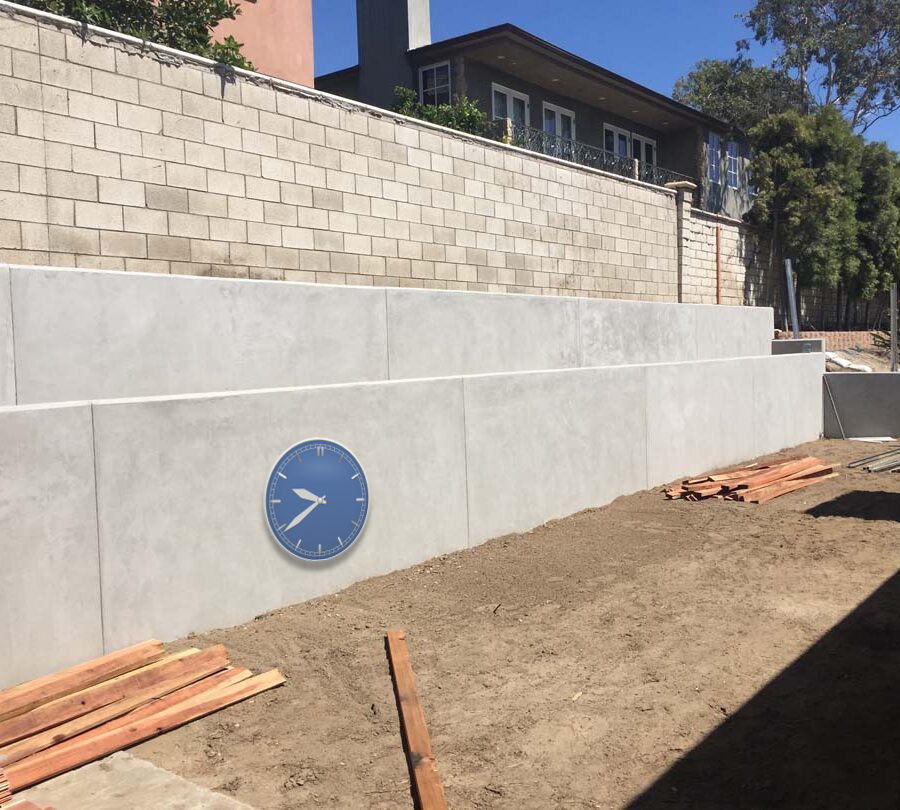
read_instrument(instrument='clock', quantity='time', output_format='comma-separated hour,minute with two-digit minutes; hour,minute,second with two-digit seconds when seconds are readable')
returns 9,39
